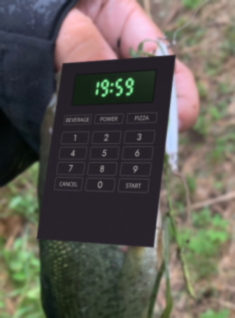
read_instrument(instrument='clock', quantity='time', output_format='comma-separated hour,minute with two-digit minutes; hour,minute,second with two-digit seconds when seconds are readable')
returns 19,59
